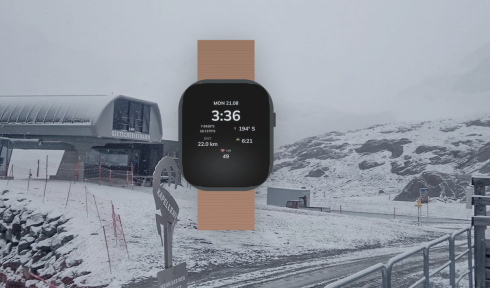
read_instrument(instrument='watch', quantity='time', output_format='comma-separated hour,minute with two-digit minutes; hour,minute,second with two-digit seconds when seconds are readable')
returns 3,36
